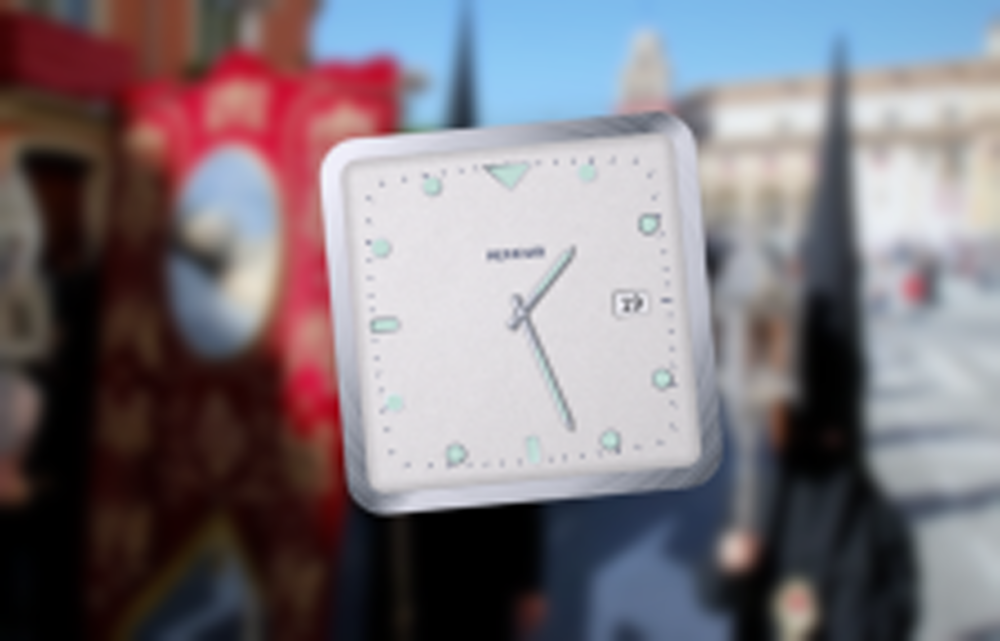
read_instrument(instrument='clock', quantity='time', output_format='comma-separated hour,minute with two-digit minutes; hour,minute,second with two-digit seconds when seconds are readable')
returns 1,27
